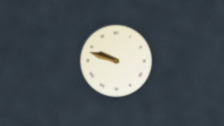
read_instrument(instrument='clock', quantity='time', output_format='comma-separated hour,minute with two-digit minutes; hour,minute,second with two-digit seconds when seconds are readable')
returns 9,48
